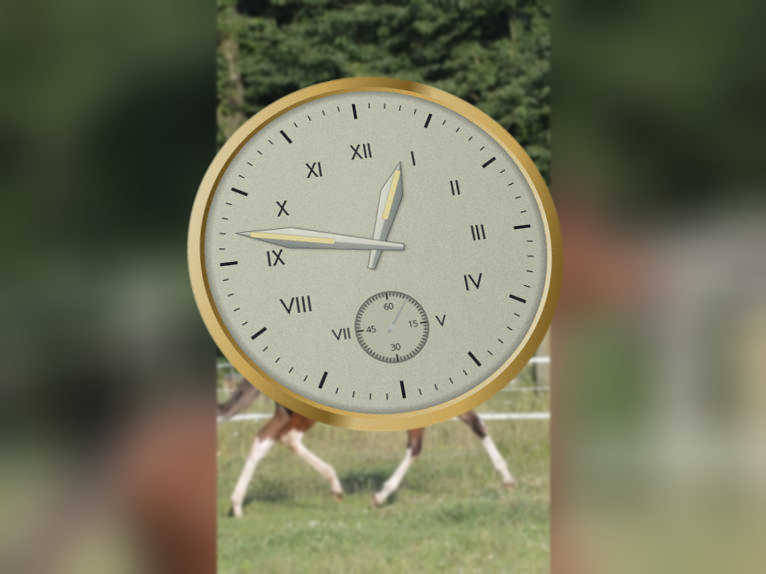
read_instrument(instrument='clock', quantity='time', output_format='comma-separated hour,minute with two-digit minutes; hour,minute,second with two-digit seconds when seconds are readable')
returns 12,47,06
